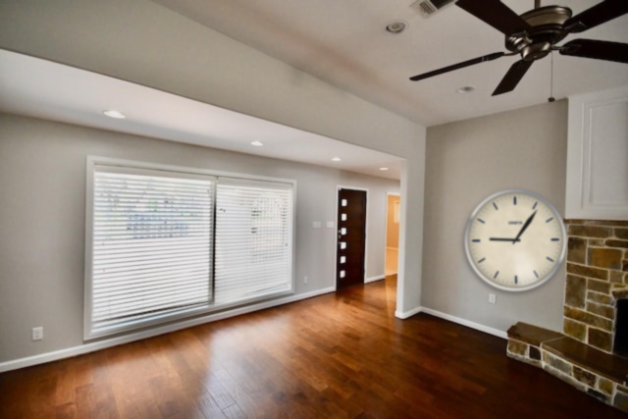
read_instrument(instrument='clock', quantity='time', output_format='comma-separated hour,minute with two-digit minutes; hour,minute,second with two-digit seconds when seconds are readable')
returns 9,06
